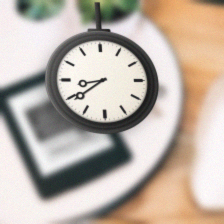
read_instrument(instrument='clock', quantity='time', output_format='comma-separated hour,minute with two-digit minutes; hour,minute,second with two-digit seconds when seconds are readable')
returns 8,39
